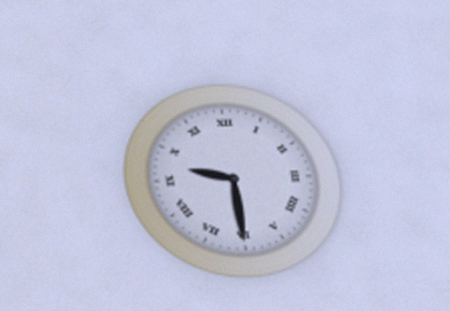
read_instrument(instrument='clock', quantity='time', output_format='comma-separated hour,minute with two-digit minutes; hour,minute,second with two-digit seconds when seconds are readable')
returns 9,30
